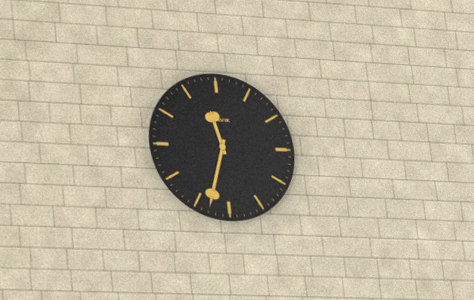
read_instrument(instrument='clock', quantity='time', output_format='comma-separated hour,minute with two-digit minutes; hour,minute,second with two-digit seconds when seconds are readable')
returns 11,33
